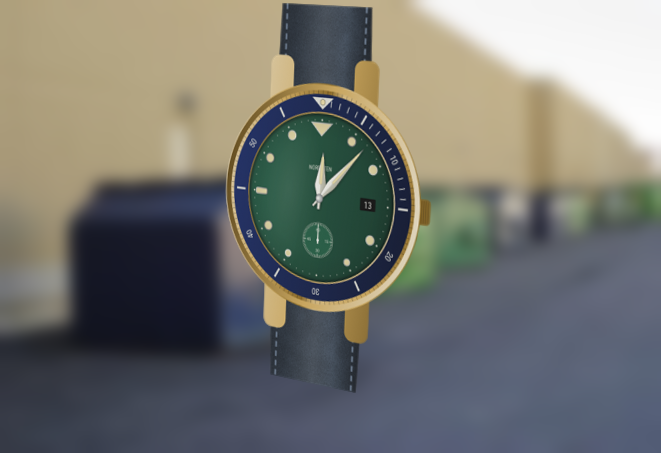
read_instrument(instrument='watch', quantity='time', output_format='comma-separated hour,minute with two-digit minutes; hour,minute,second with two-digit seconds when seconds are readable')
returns 12,07
